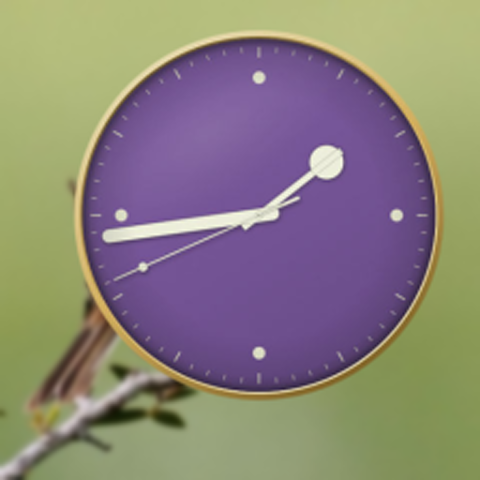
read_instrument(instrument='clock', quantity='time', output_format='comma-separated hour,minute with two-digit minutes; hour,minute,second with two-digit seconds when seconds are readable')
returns 1,43,41
